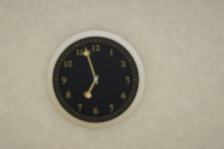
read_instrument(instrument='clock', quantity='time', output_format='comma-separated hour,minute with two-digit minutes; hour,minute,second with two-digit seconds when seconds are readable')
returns 6,57
